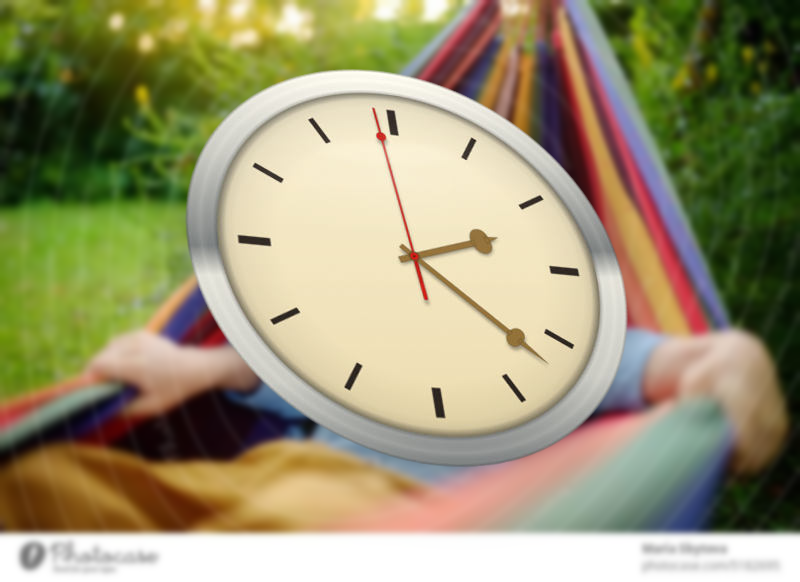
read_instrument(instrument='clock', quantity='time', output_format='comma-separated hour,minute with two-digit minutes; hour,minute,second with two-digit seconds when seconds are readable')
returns 2,21,59
